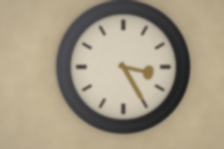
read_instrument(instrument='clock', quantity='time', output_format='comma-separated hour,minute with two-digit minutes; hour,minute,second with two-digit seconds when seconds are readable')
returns 3,25
